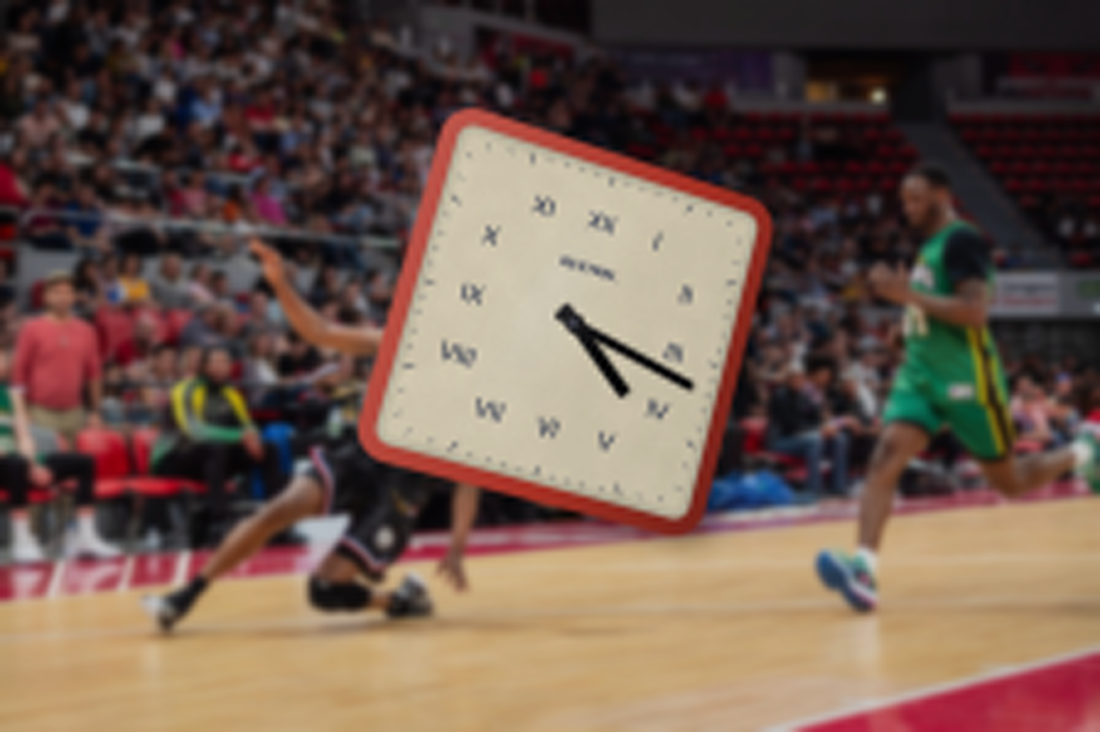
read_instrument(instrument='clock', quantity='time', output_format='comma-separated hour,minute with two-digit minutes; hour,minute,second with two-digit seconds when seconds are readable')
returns 4,17
